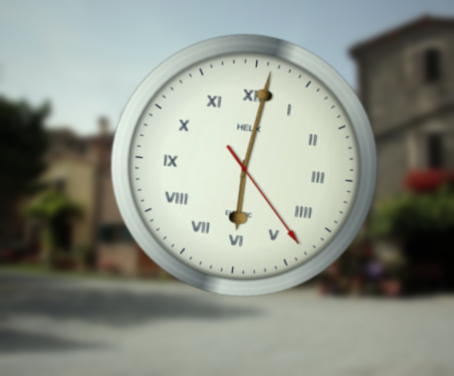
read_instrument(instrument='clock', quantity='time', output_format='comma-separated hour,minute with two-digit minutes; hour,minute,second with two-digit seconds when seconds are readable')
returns 6,01,23
